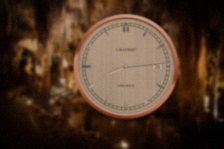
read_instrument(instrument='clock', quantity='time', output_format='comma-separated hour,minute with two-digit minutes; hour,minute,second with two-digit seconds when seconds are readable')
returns 8,14
